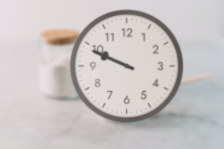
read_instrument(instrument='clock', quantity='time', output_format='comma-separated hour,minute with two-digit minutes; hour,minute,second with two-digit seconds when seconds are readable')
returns 9,49
